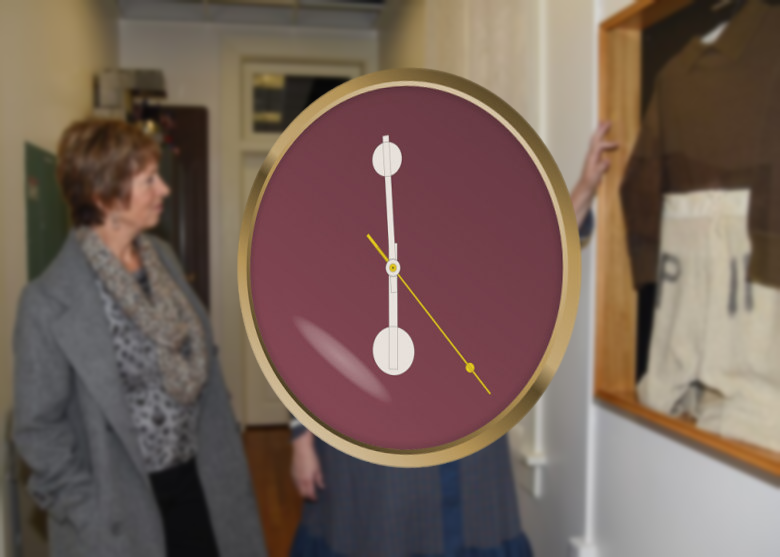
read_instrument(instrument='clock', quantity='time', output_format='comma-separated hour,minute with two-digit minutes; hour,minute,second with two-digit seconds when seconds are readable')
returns 5,59,23
